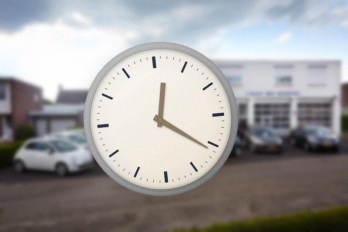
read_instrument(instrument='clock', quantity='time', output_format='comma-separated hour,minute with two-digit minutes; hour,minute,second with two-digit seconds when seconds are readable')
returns 12,21
